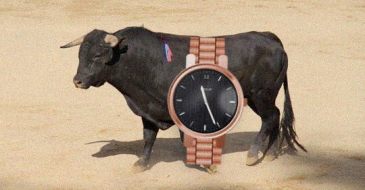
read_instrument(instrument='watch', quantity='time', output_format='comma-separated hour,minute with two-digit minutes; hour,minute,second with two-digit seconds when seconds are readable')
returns 11,26
